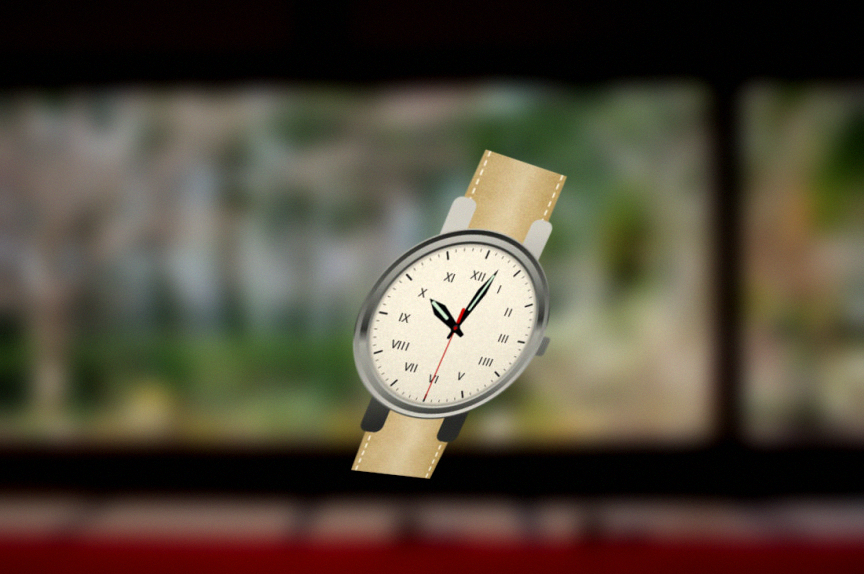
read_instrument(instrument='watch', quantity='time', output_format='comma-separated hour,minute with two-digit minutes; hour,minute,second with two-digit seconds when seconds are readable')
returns 10,02,30
